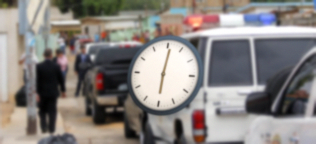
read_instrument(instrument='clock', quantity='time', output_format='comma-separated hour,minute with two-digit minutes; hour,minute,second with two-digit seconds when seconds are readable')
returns 6,01
